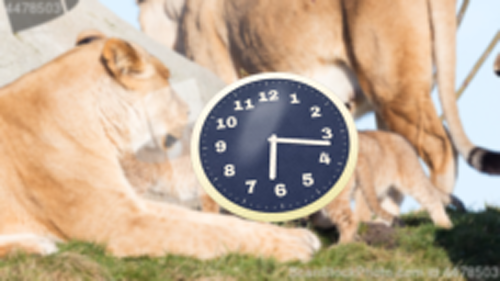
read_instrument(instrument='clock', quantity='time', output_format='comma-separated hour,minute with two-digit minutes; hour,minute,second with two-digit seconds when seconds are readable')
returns 6,17
